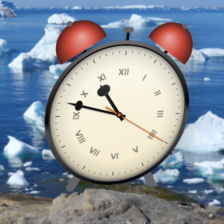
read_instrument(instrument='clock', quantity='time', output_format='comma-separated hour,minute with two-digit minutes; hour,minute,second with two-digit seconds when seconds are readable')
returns 10,47,20
